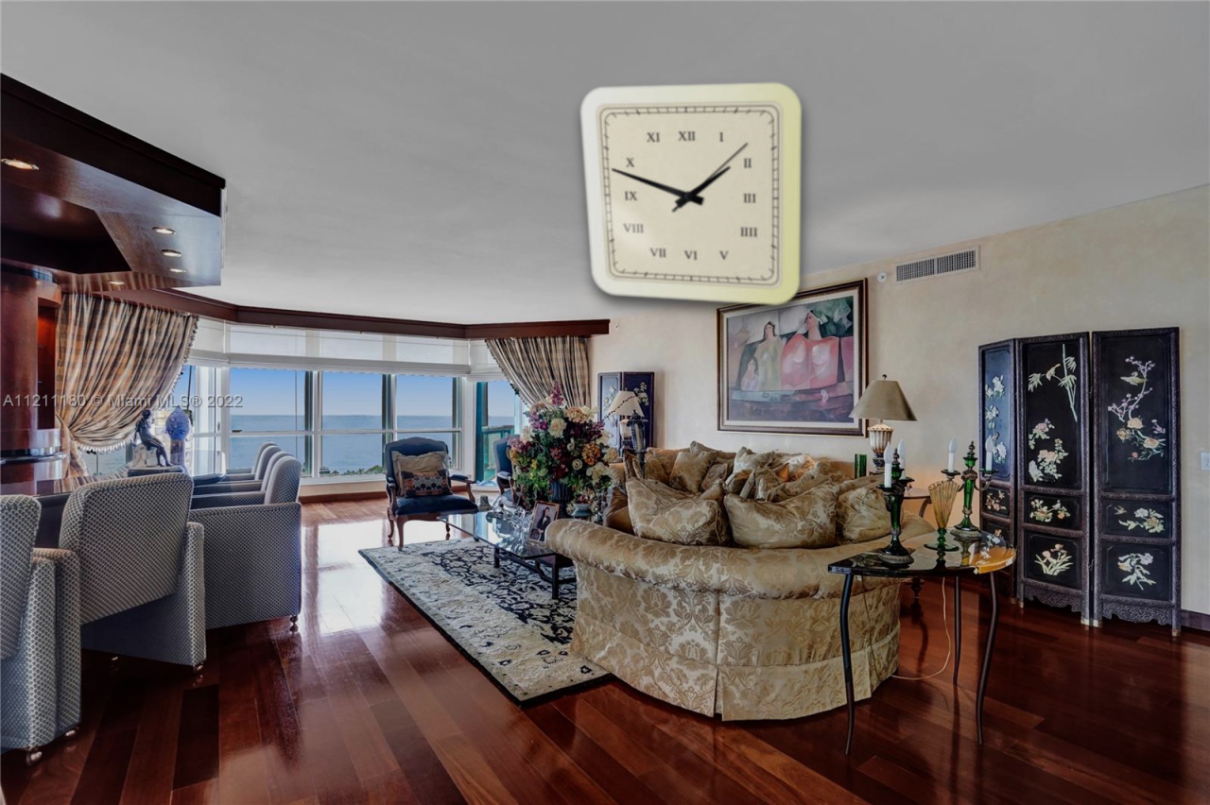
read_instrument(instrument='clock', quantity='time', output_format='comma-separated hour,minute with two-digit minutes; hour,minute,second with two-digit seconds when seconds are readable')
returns 1,48,08
